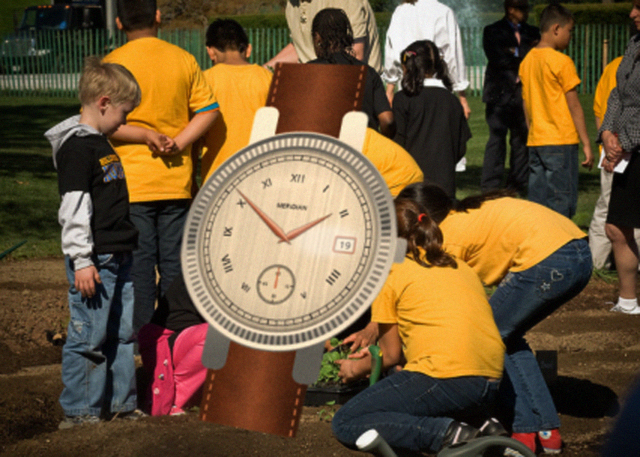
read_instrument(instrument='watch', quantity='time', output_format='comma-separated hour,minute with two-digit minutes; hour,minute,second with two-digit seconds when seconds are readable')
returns 1,51
